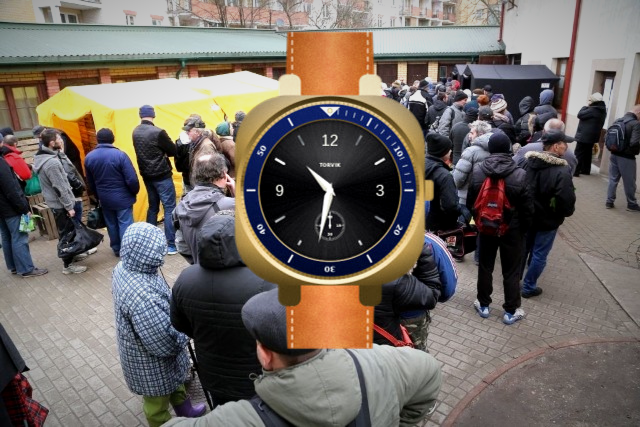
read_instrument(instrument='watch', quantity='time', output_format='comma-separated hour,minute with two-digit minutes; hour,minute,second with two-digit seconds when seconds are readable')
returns 10,32
